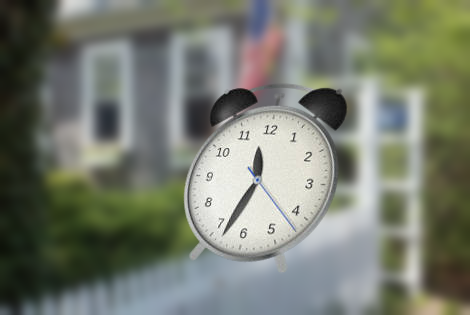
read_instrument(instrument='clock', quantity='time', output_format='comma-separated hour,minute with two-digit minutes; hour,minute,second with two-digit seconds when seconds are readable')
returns 11,33,22
